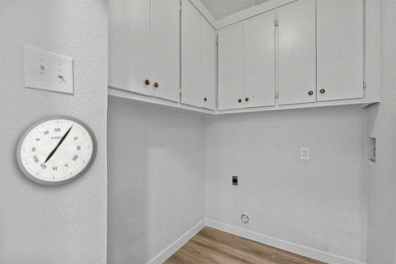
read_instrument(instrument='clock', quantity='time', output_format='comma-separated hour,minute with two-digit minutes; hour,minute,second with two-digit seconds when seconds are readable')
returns 7,05
